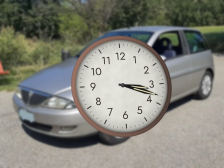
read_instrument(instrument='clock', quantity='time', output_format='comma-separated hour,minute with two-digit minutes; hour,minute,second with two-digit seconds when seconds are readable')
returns 3,18
